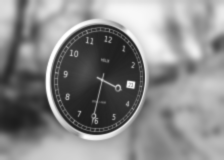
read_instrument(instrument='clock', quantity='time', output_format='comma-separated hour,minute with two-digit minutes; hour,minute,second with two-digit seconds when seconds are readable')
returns 3,31
